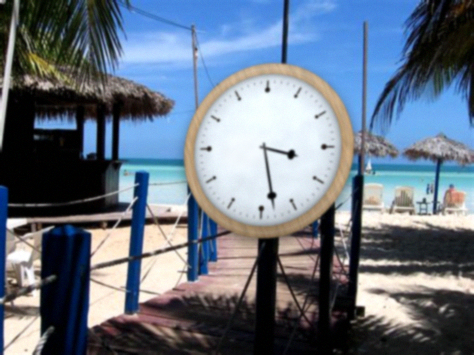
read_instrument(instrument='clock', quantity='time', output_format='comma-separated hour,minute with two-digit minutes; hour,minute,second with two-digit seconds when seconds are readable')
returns 3,28
